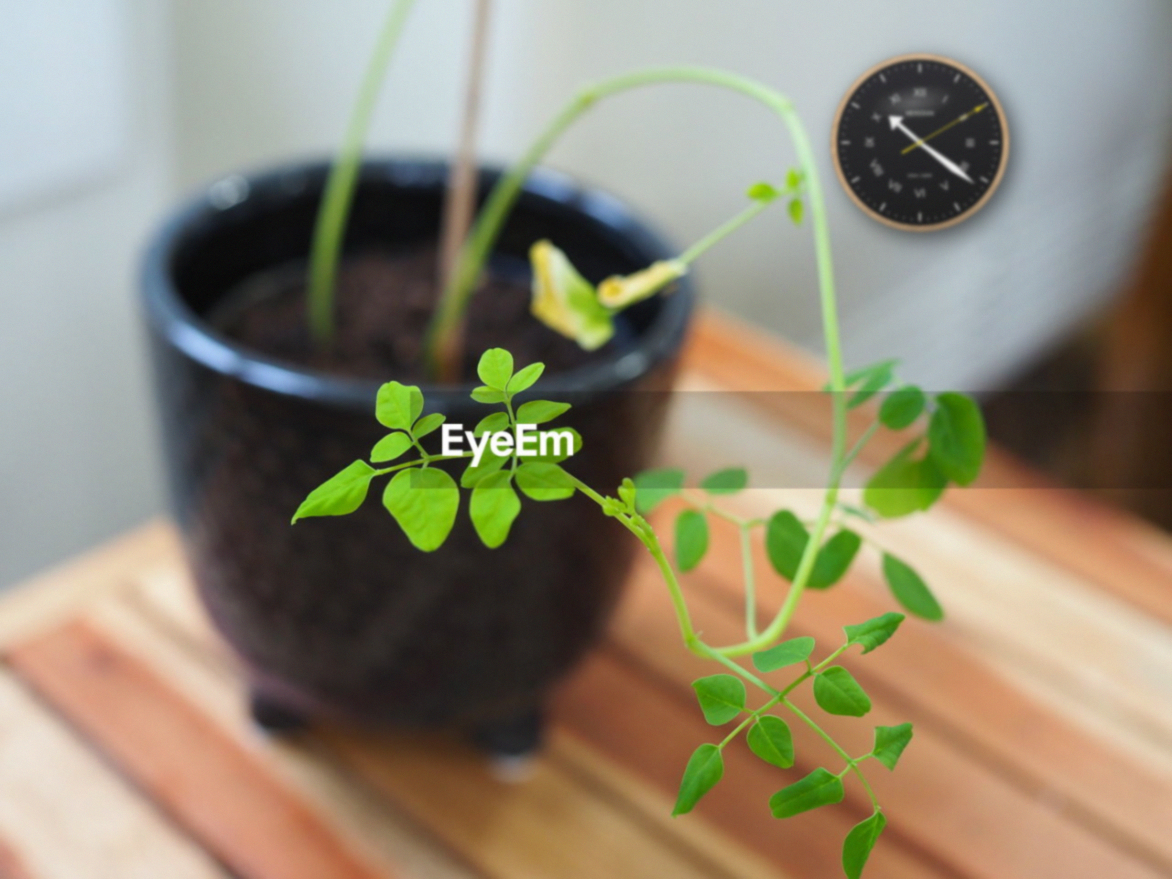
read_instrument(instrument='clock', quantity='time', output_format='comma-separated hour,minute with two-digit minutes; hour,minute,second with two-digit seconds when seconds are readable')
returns 10,21,10
